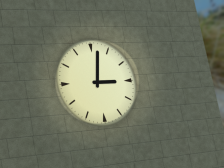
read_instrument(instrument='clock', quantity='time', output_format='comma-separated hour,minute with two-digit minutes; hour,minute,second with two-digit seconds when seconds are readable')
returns 3,02
